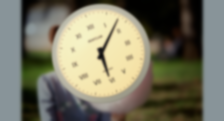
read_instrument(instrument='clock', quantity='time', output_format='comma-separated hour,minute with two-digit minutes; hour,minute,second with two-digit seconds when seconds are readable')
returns 6,08
